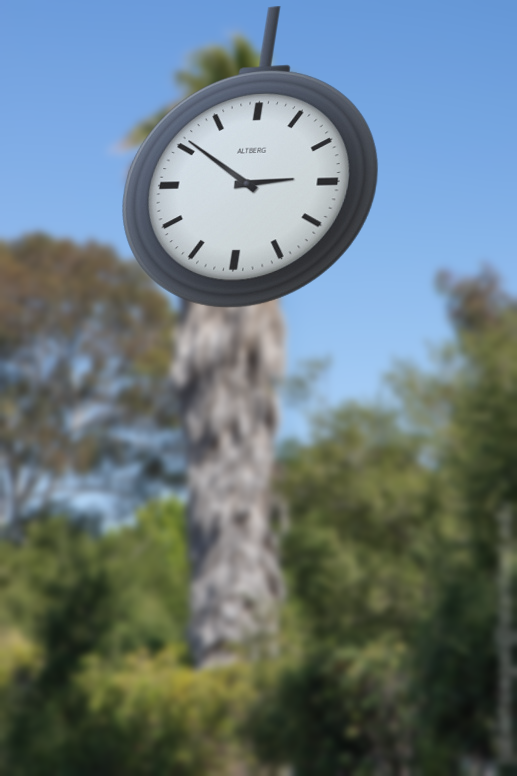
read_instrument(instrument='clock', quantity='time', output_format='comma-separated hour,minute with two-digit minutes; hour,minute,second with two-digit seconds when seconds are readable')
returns 2,51
